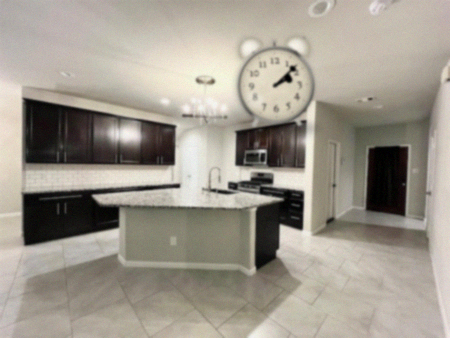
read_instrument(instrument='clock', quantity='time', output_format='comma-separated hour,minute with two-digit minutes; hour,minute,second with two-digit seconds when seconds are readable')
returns 2,08
